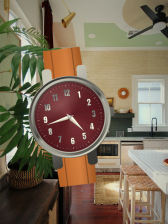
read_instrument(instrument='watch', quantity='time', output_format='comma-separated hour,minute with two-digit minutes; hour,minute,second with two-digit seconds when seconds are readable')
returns 4,43
